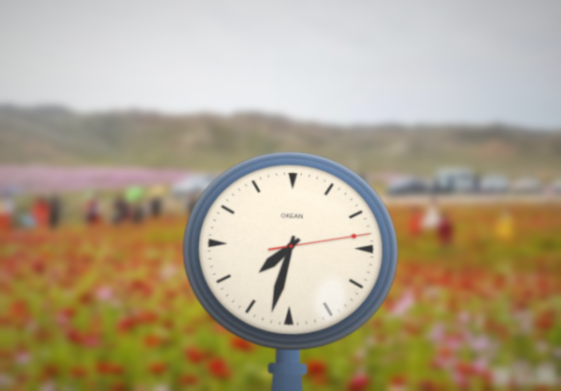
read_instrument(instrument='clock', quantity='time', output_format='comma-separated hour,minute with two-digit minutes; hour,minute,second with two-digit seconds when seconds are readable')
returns 7,32,13
